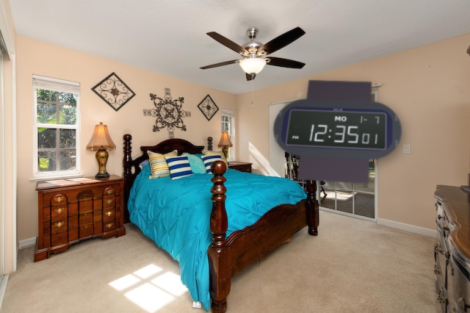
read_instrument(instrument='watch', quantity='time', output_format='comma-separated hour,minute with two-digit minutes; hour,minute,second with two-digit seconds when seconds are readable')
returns 12,35,01
